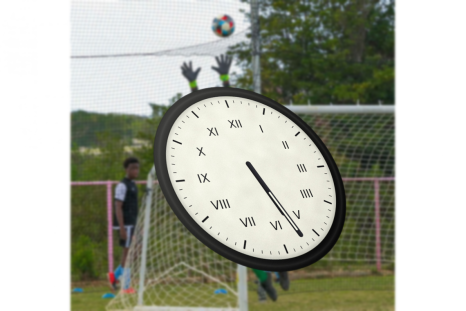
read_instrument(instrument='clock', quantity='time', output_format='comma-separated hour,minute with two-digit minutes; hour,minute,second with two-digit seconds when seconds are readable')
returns 5,27
